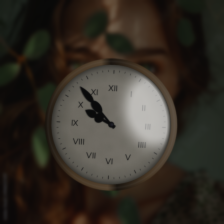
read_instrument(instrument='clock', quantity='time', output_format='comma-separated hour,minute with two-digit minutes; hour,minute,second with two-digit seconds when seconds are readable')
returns 9,53
